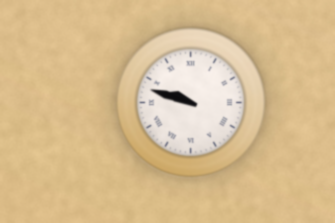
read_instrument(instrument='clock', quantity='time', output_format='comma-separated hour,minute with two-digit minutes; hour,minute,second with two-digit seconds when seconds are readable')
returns 9,48
